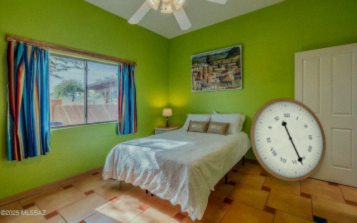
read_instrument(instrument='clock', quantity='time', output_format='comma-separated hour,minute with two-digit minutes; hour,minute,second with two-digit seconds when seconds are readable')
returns 11,27
